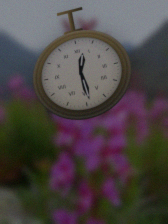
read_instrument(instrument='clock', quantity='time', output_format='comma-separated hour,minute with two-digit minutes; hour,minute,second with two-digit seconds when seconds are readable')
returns 12,29
